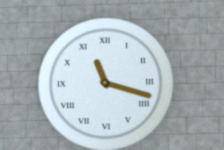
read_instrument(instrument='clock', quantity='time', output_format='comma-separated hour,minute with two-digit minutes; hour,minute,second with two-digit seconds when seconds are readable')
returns 11,18
